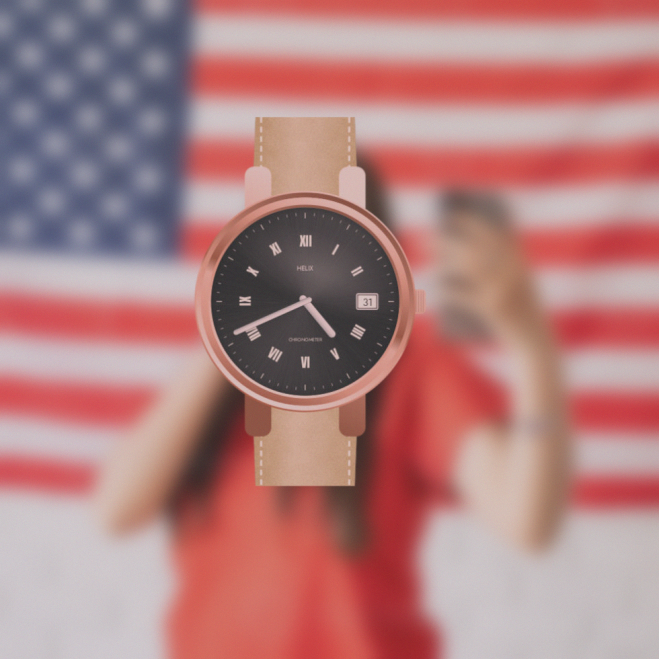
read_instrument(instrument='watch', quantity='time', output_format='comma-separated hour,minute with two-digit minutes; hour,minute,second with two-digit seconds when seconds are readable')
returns 4,41
